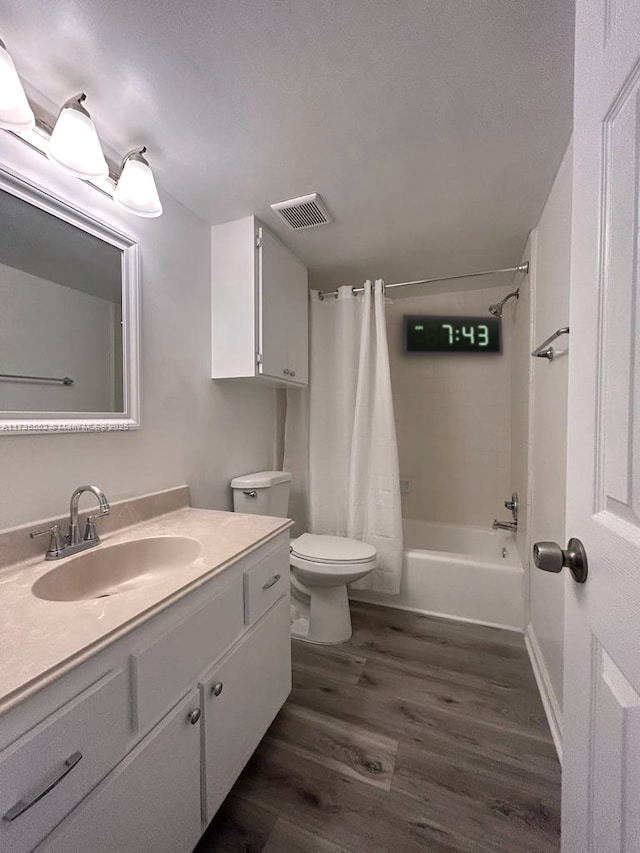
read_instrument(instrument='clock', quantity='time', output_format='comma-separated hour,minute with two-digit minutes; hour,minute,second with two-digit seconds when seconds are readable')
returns 7,43
